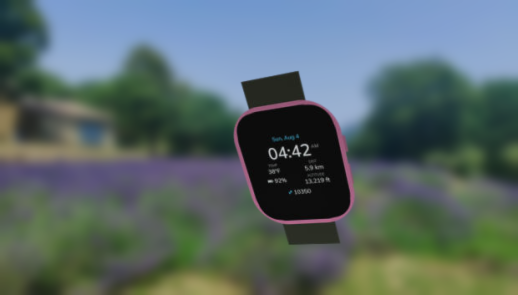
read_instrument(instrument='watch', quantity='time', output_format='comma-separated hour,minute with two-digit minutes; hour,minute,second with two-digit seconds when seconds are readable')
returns 4,42
